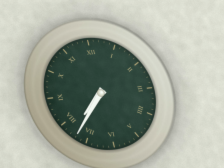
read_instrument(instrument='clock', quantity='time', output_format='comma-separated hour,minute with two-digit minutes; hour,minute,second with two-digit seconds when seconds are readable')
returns 7,37
